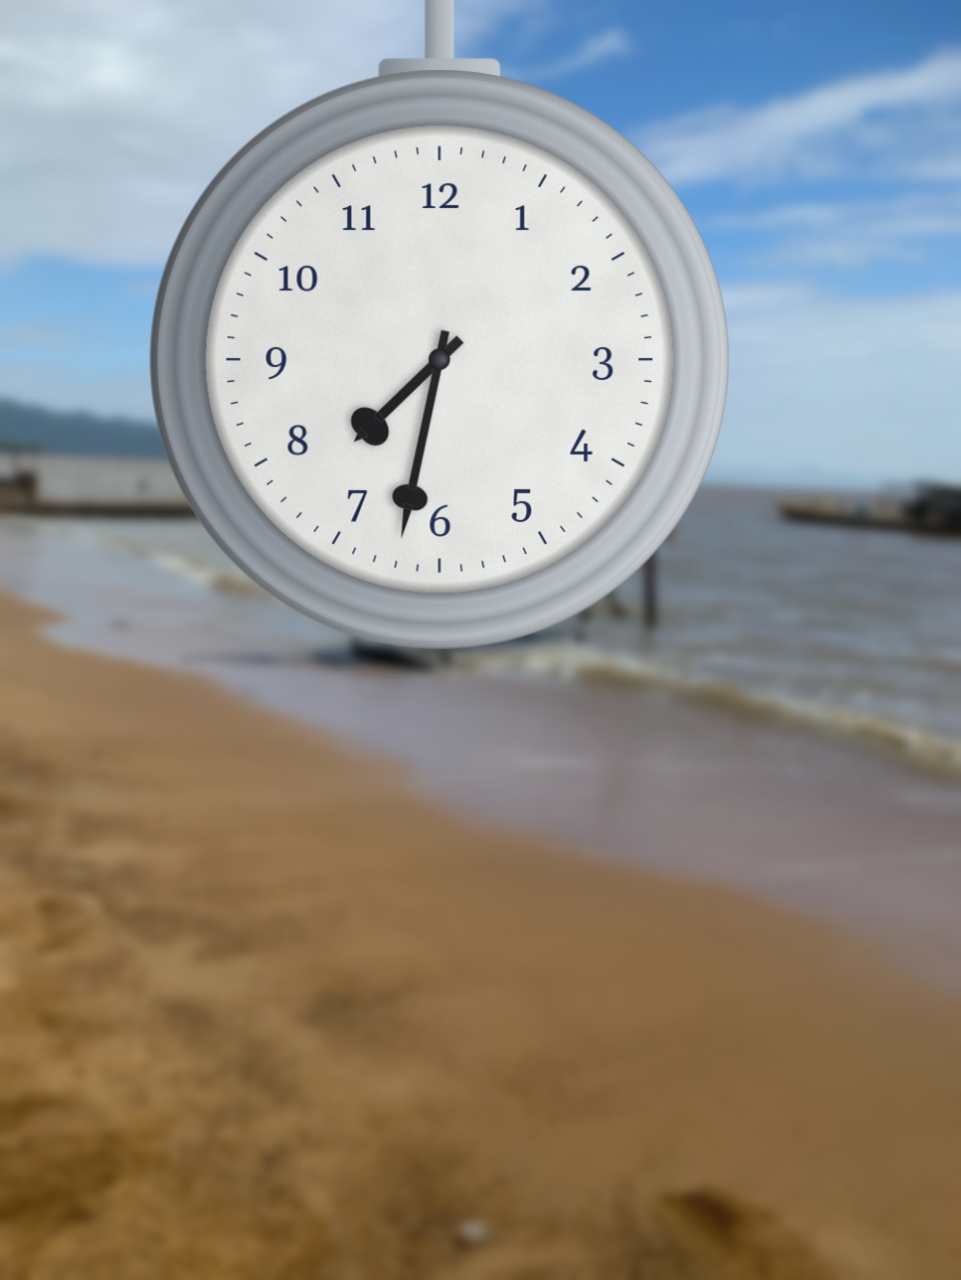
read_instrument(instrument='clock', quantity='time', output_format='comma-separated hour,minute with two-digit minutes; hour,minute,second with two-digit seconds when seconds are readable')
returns 7,32
